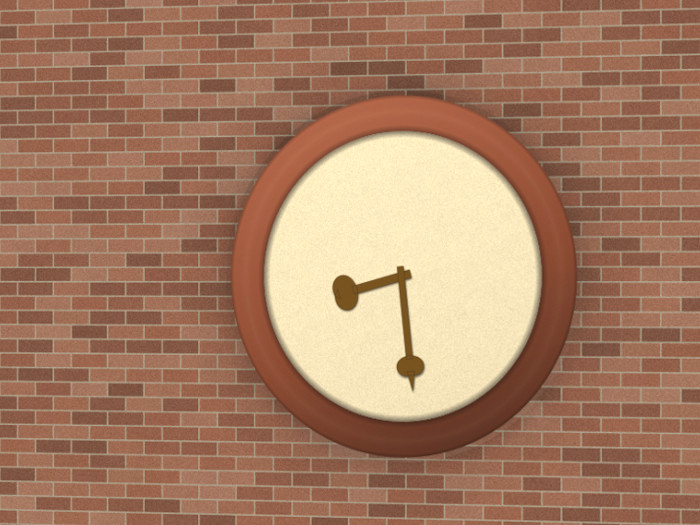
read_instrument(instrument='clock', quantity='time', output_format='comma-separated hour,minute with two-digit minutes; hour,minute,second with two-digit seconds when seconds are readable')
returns 8,29
